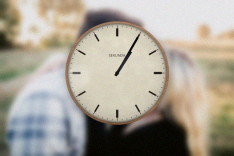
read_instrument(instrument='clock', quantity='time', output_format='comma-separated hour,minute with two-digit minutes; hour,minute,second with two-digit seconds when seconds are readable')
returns 1,05
